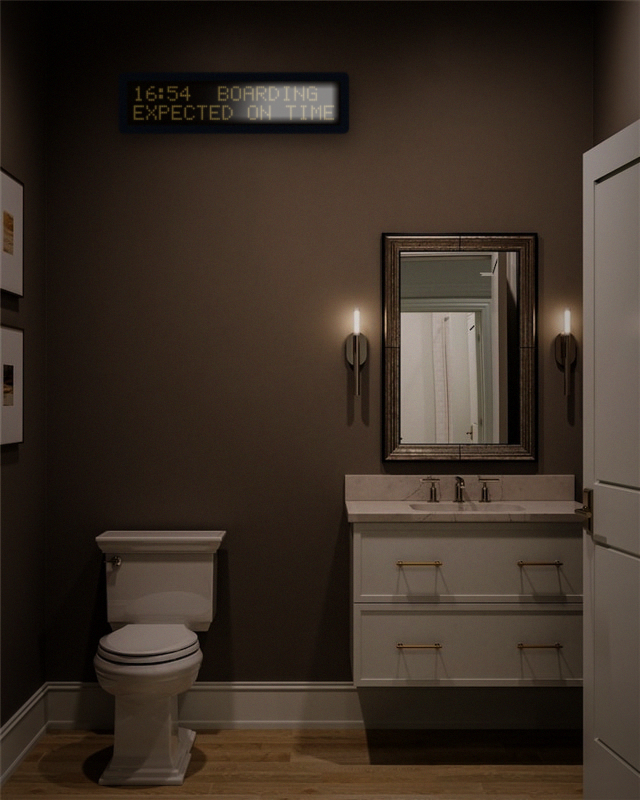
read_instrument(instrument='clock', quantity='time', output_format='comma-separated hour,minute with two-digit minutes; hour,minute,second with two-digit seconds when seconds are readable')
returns 16,54
